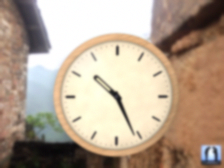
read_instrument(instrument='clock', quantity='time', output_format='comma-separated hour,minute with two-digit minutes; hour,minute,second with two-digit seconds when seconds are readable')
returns 10,26
